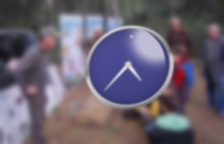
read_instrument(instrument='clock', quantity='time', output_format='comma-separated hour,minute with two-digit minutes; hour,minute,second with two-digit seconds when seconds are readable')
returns 4,36
